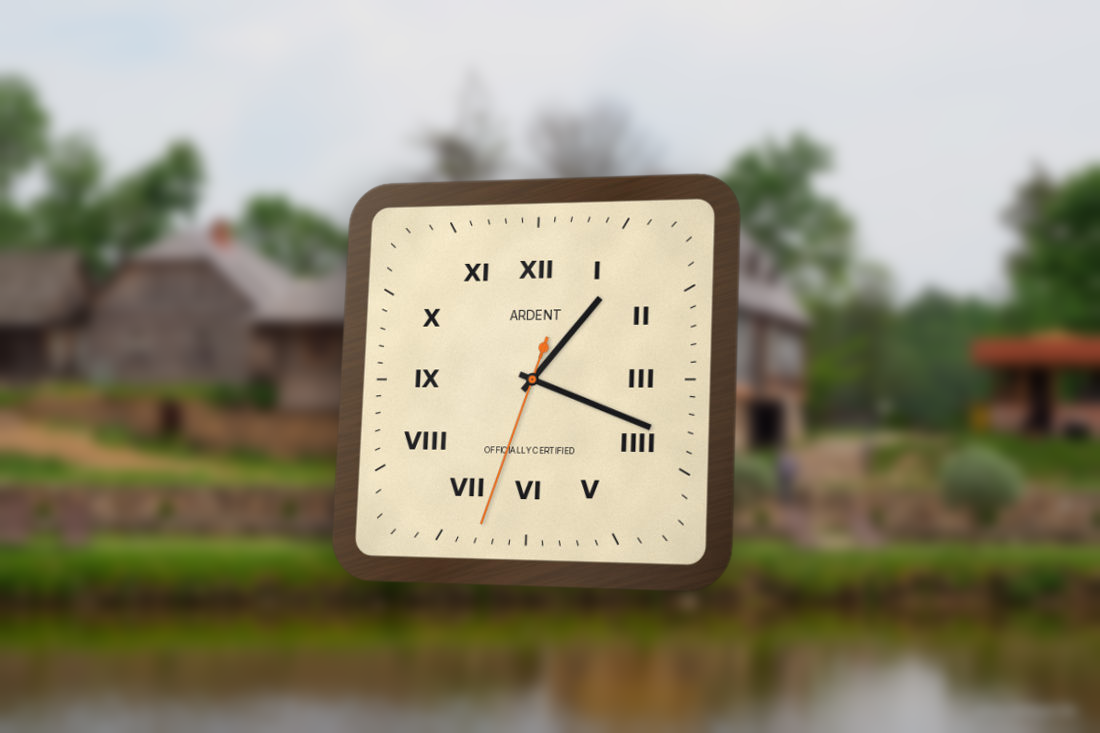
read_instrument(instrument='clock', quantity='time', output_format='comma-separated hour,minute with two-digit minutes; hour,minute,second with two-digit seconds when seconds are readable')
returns 1,18,33
